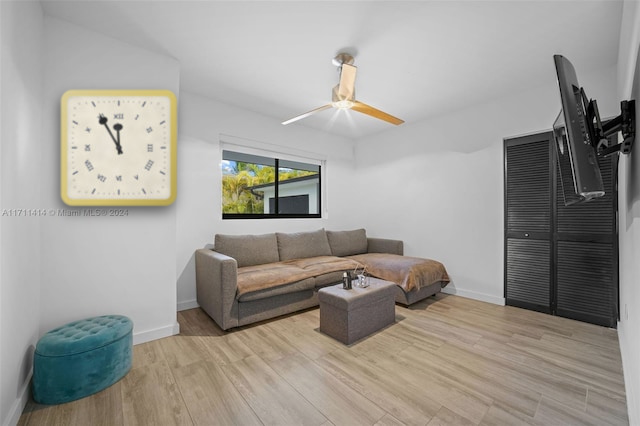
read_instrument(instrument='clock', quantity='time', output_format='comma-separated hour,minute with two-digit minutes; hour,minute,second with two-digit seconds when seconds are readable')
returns 11,55
